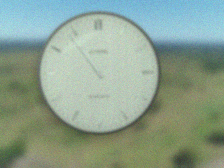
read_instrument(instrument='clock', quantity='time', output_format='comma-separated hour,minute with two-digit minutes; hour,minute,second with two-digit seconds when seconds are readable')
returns 10,54
